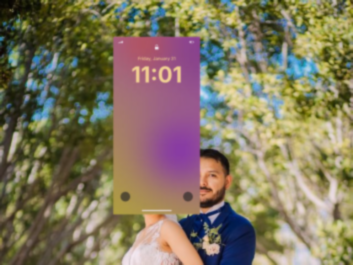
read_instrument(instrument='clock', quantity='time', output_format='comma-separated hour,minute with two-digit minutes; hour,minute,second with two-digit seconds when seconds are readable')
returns 11,01
